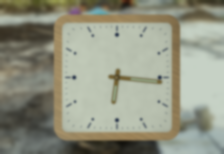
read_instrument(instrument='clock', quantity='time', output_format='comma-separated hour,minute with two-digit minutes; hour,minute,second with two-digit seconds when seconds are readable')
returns 6,16
